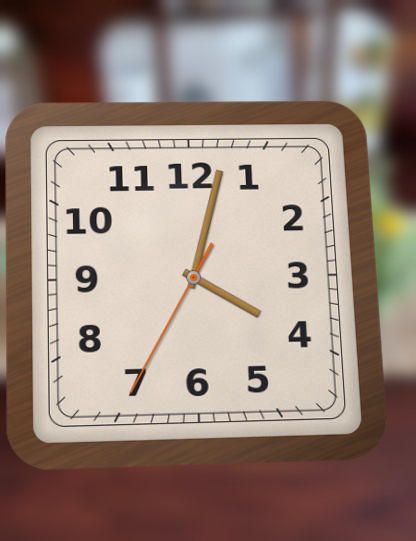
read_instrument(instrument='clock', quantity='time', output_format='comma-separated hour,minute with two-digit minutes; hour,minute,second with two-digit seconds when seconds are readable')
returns 4,02,35
